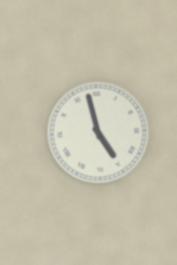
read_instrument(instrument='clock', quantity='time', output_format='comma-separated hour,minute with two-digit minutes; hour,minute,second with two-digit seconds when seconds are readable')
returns 4,58
